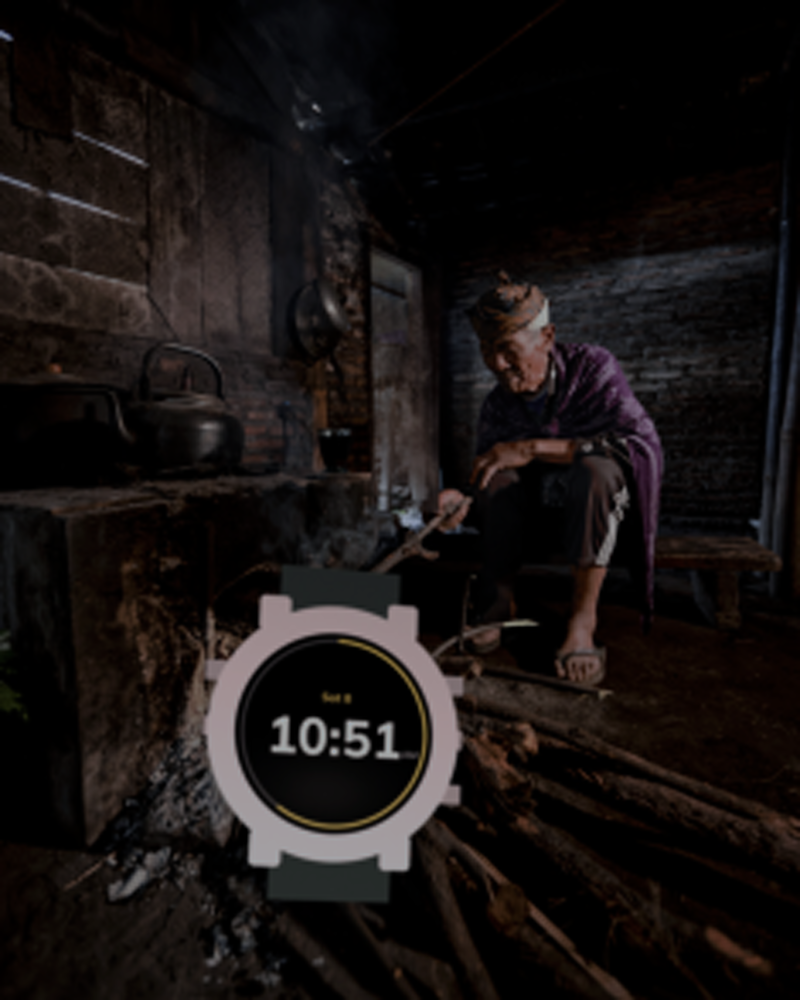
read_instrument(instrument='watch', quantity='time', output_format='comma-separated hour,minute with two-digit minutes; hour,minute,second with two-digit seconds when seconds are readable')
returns 10,51
